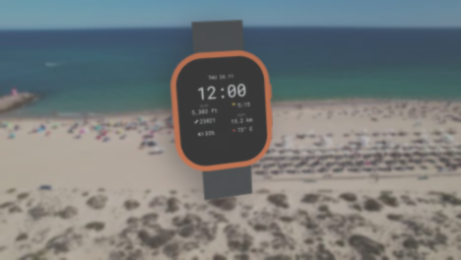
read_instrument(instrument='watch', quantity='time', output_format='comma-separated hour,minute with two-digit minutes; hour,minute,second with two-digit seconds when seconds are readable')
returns 12,00
